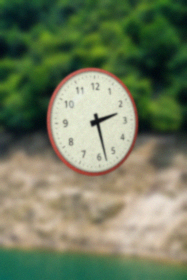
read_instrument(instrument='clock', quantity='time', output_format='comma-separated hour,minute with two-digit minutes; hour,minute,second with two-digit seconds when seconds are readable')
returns 2,28
